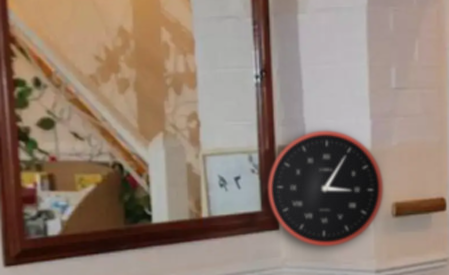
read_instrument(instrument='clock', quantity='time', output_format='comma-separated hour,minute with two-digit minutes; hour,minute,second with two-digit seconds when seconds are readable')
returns 3,05
